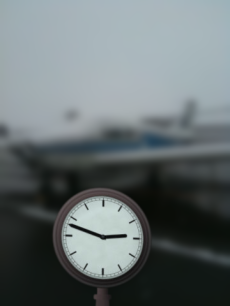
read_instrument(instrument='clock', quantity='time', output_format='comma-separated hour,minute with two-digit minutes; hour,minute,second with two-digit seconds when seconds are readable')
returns 2,48
